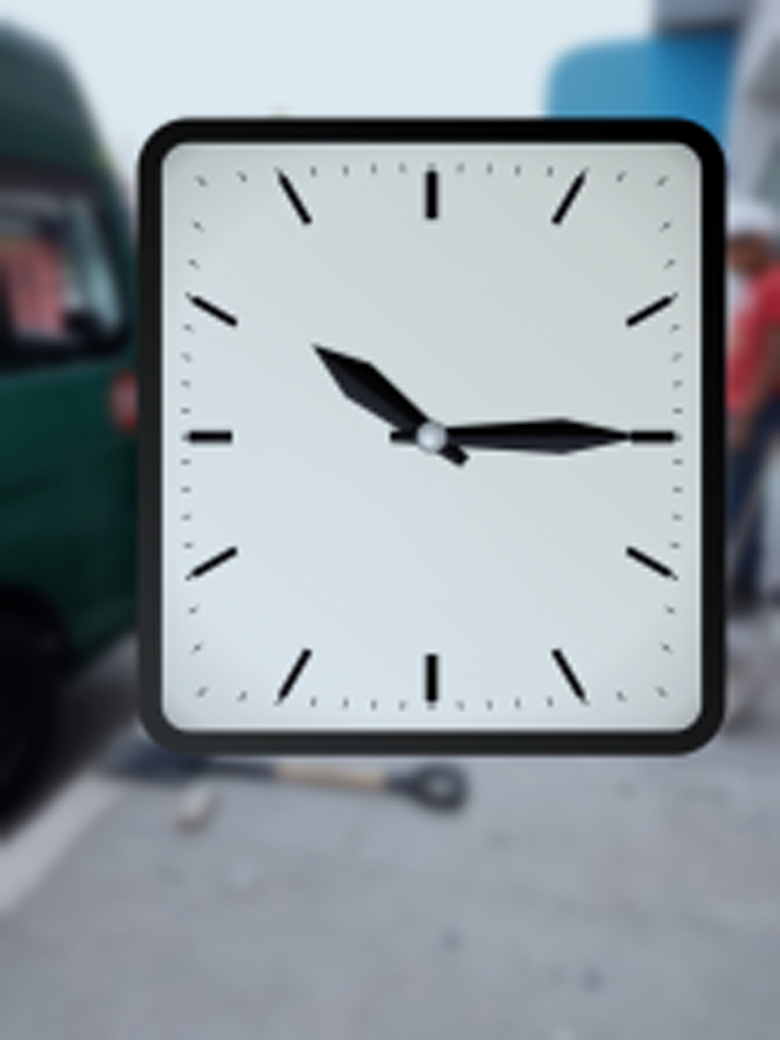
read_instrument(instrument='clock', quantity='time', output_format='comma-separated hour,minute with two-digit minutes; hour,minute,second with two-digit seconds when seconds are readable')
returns 10,15
